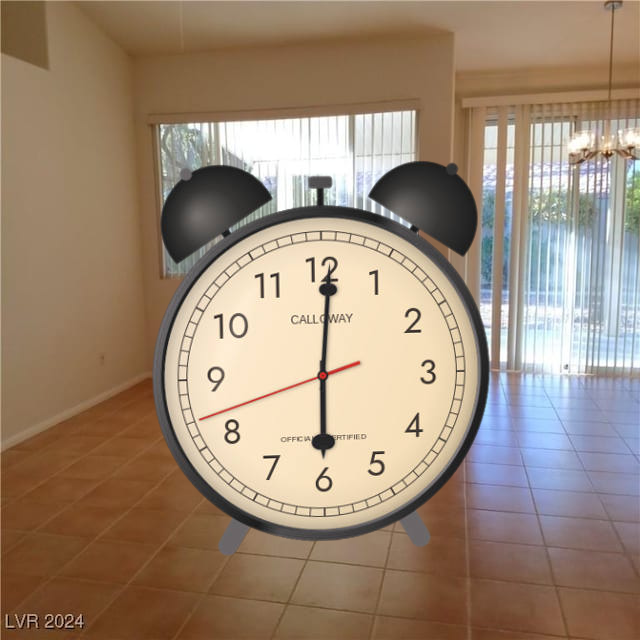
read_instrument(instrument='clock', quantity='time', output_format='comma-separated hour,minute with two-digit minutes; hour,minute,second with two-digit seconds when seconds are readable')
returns 6,00,42
